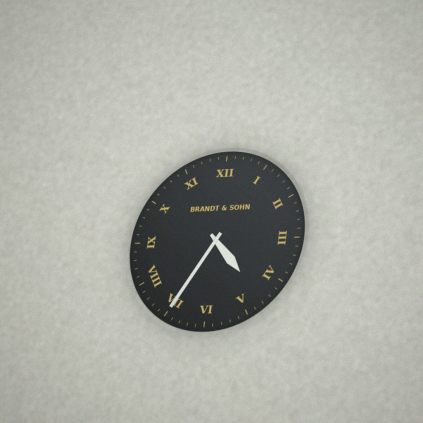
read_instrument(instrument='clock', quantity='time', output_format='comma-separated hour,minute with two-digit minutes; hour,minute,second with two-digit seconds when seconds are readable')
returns 4,35
